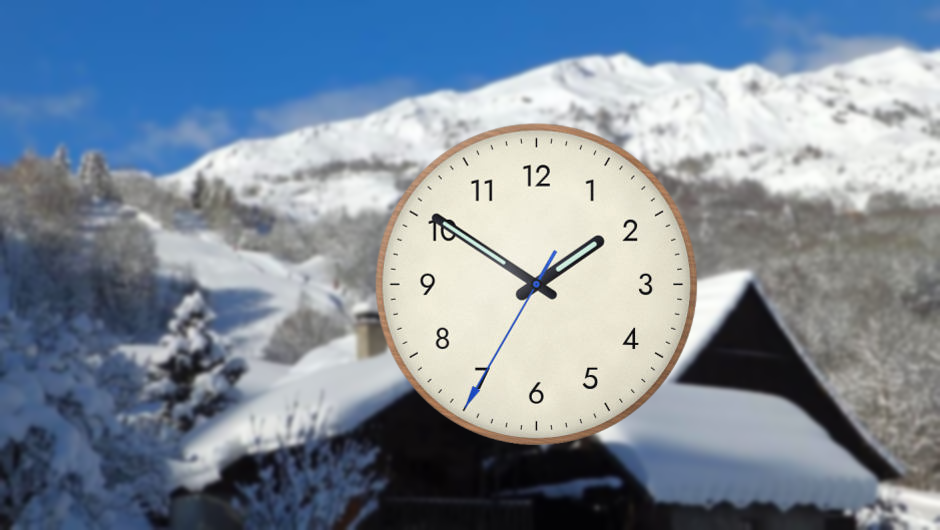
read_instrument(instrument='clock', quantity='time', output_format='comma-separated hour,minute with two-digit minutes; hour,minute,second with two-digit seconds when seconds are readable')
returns 1,50,35
